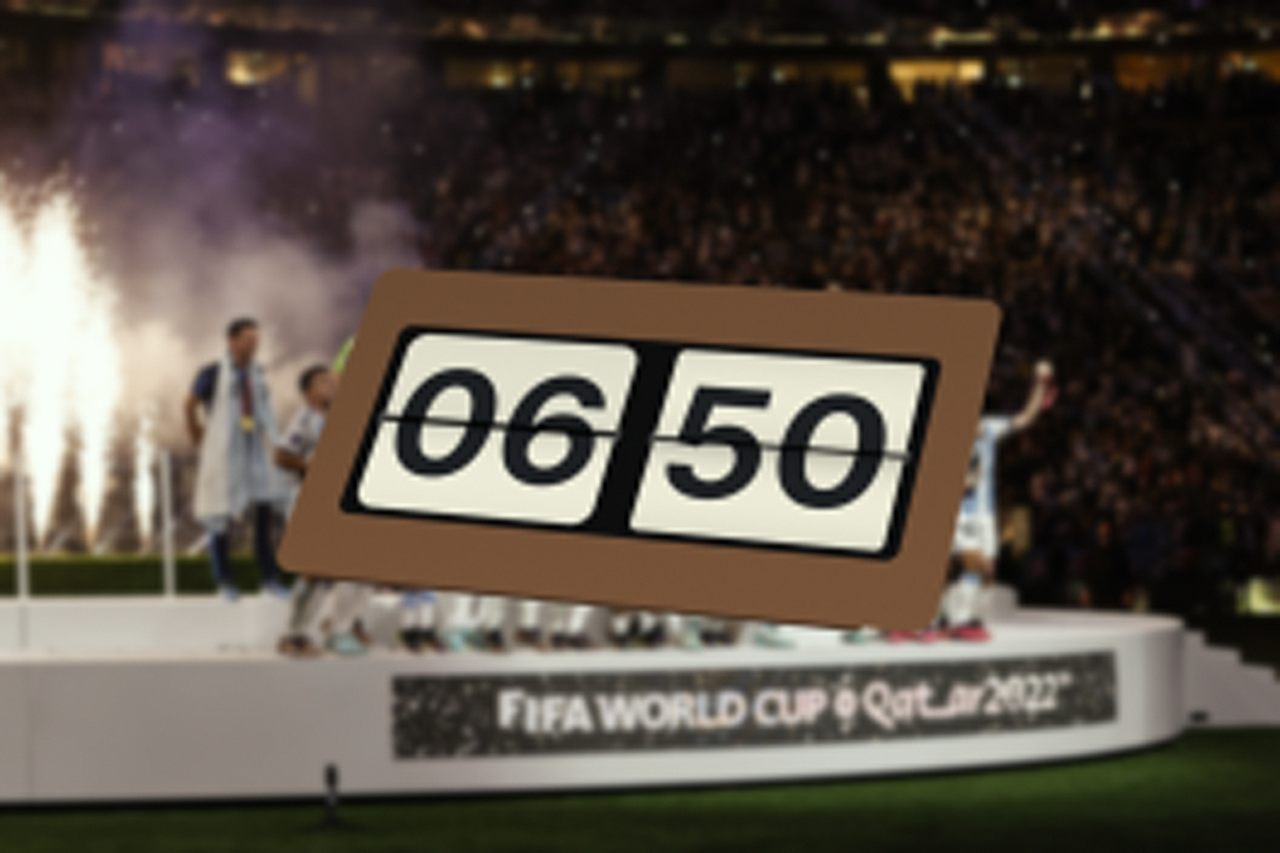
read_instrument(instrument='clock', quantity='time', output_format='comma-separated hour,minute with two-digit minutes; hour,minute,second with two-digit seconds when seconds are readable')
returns 6,50
